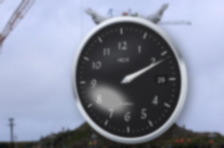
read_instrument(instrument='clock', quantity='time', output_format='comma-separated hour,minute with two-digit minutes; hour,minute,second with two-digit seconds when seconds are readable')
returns 2,11
